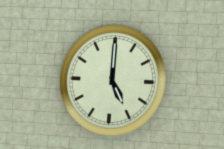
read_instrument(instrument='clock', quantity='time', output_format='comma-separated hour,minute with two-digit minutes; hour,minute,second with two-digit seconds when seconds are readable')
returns 5,00
